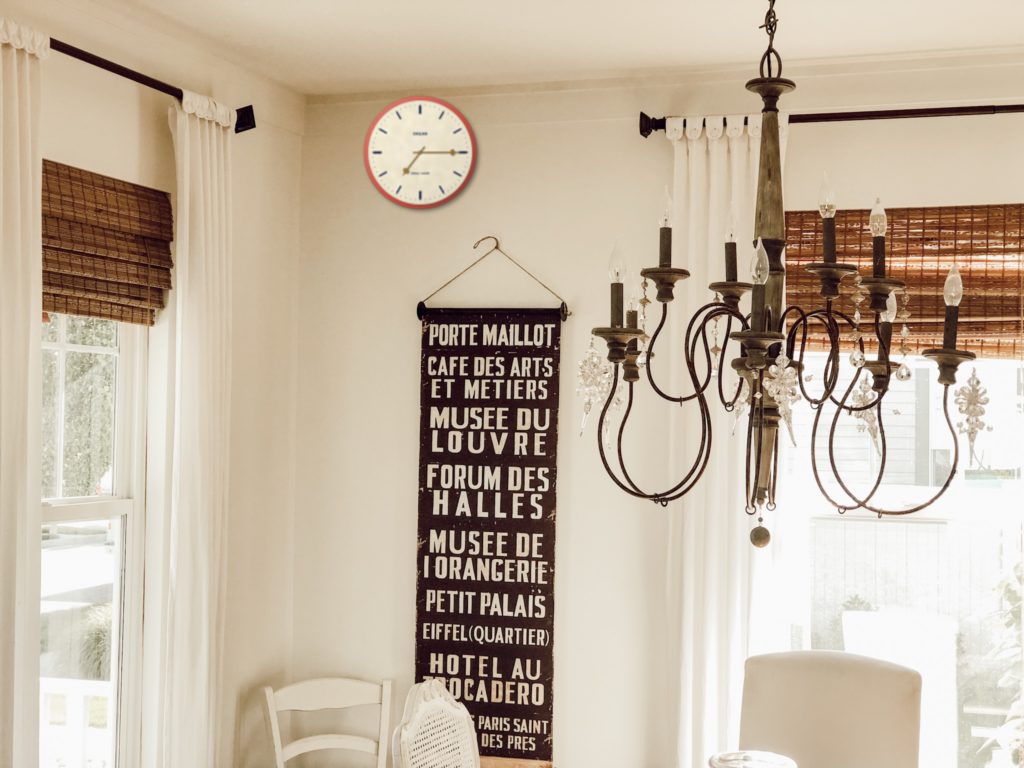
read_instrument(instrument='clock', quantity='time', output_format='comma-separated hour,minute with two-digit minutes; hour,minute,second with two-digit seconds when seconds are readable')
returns 7,15
